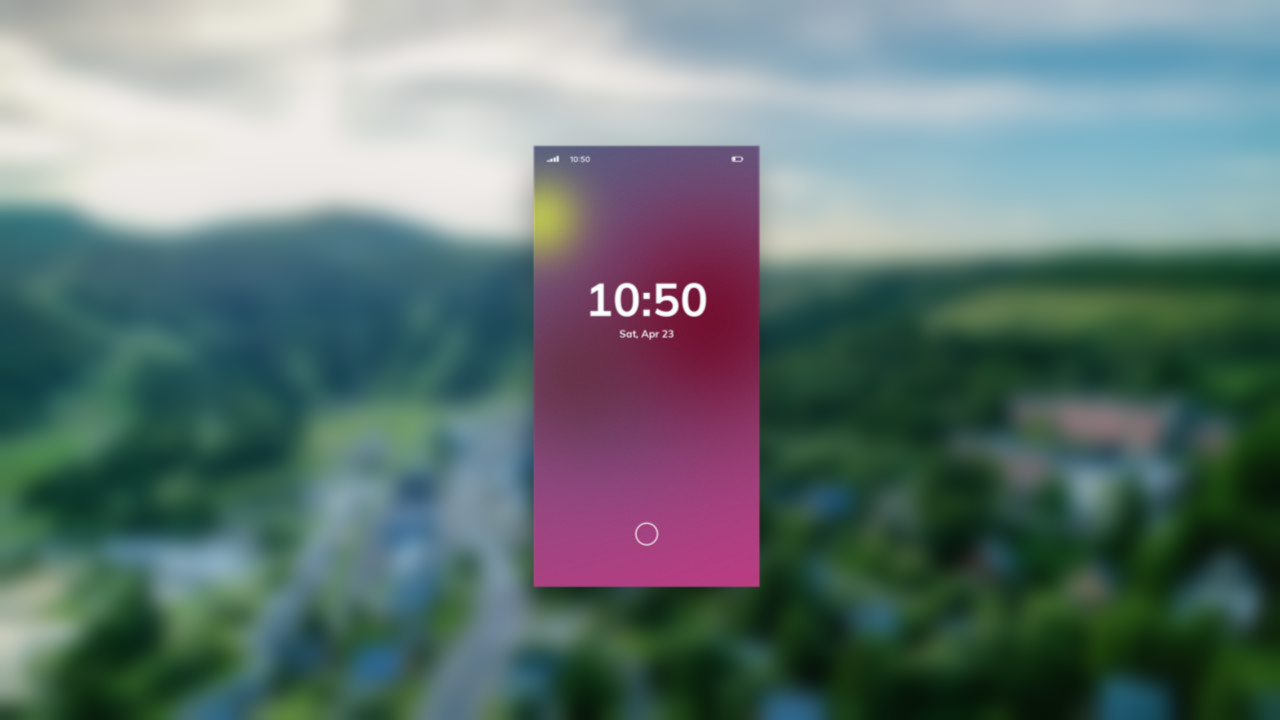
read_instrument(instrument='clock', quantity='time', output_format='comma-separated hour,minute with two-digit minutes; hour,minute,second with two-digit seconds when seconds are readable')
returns 10,50
